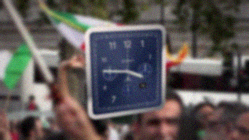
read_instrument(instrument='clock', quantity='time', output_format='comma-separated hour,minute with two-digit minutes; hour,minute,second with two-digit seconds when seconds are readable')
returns 3,46
